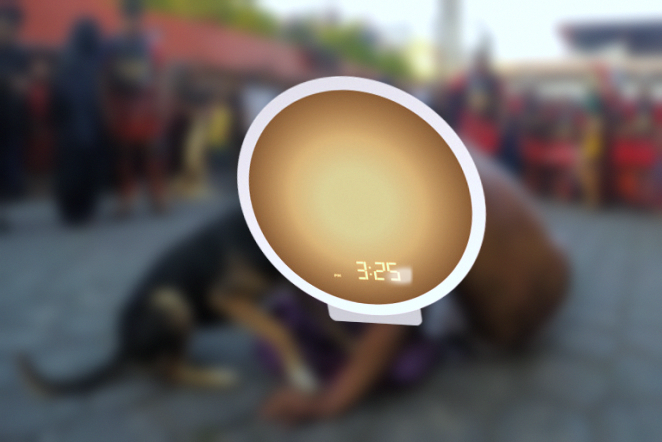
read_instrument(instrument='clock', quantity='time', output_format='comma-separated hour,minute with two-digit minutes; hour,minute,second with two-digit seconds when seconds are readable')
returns 3,25
